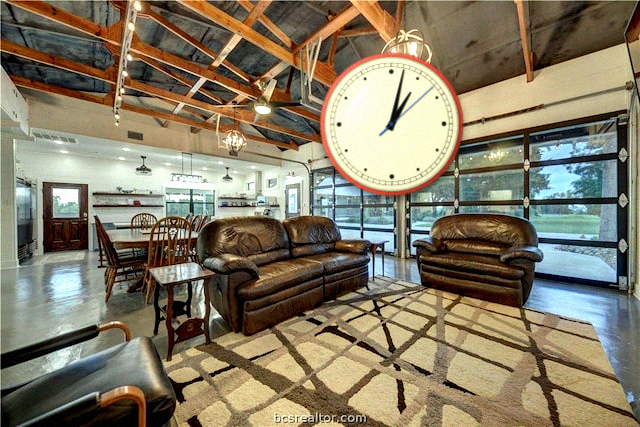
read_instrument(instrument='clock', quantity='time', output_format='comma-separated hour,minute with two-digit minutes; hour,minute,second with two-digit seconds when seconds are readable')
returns 1,02,08
